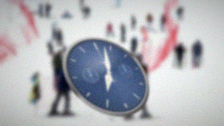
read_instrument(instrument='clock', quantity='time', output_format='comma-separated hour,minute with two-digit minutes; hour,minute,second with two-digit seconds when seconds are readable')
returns 7,03
